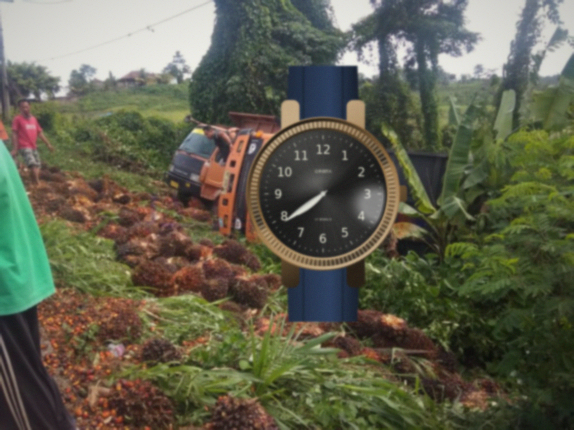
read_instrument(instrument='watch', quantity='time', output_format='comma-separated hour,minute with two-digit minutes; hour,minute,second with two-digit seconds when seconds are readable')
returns 7,39
